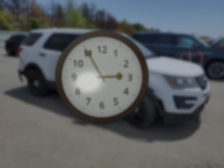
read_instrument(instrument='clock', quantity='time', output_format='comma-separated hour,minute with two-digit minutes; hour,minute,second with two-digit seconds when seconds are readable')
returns 2,55
